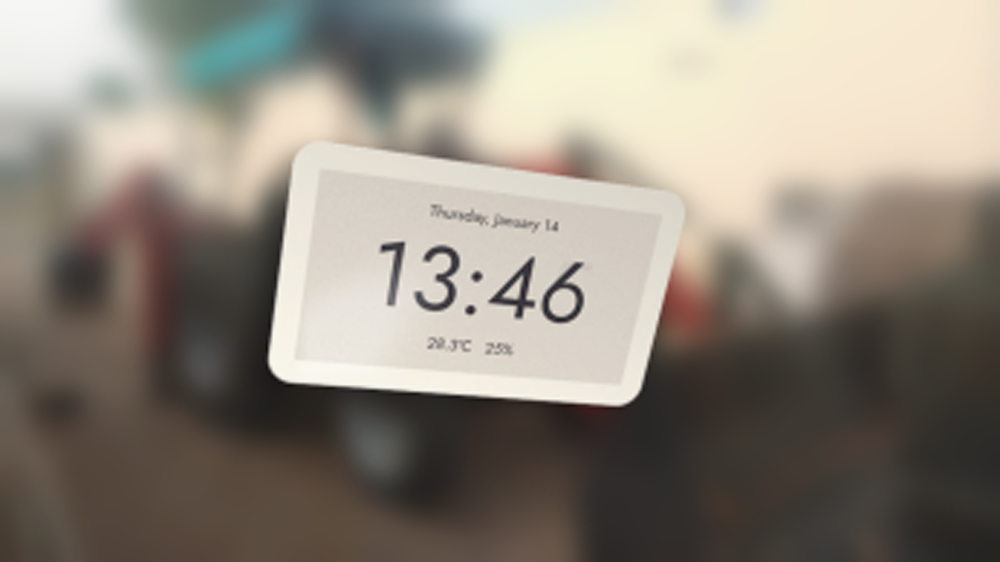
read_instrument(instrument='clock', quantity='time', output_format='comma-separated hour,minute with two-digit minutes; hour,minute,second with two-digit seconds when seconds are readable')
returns 13,46
